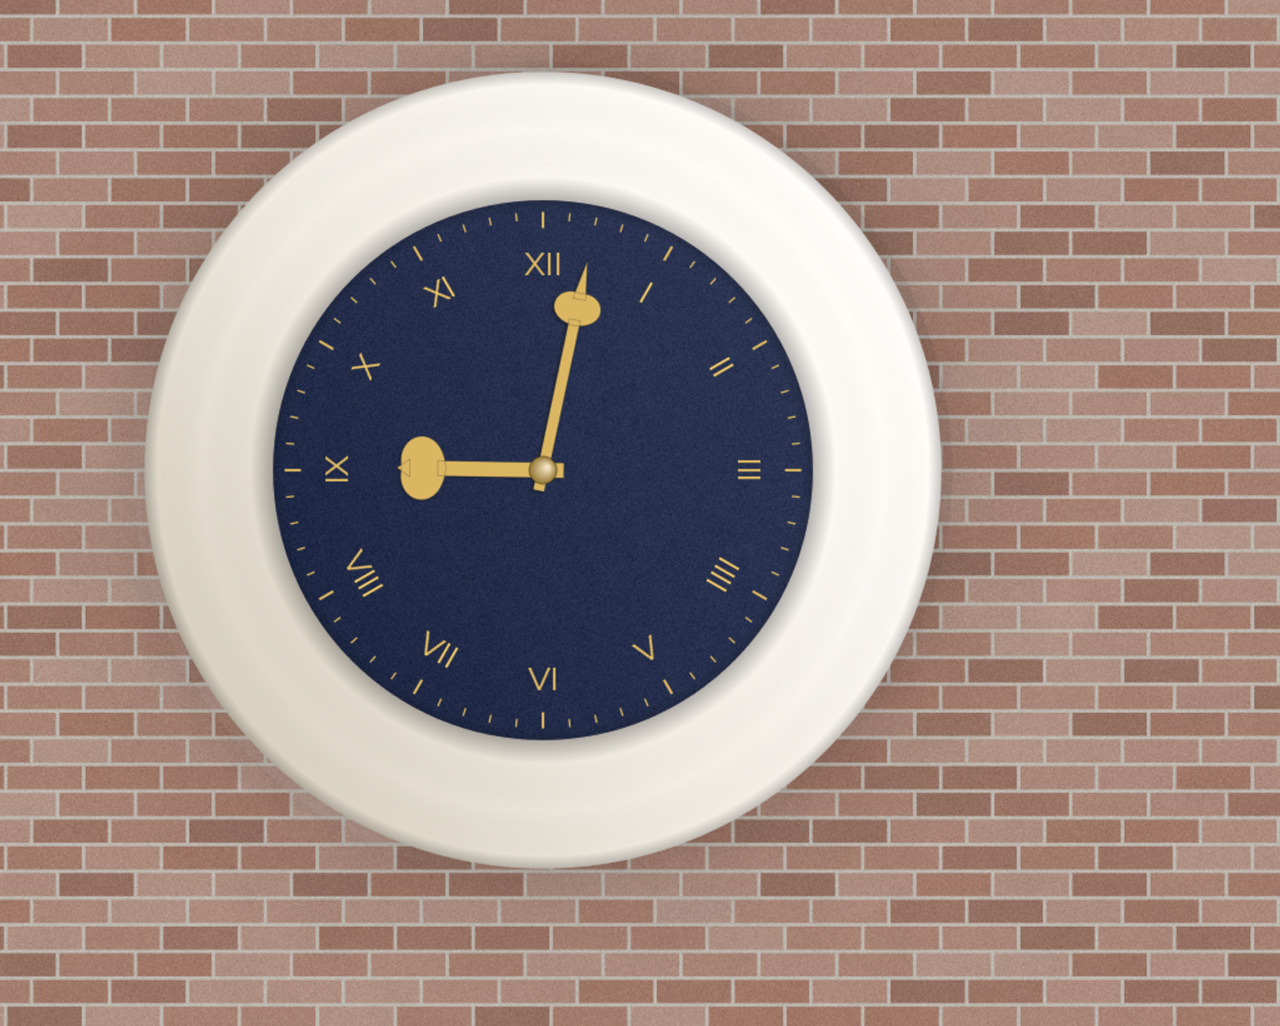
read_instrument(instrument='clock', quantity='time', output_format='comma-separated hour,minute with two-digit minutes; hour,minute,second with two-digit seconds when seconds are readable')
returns 9,02
